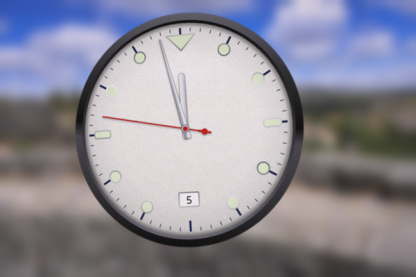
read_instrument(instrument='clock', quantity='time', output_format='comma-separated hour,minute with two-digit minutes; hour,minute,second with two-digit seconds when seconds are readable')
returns 11,57,47
